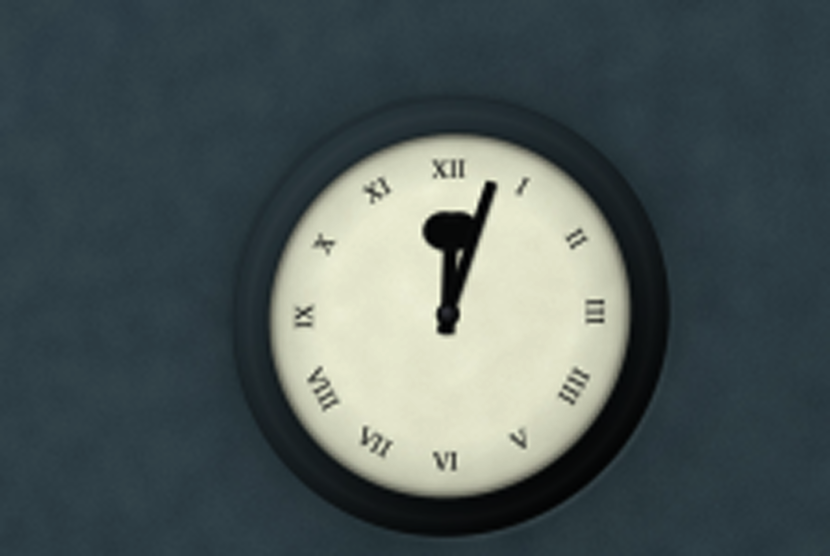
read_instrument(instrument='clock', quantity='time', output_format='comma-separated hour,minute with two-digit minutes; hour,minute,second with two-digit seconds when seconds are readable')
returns 12,03
